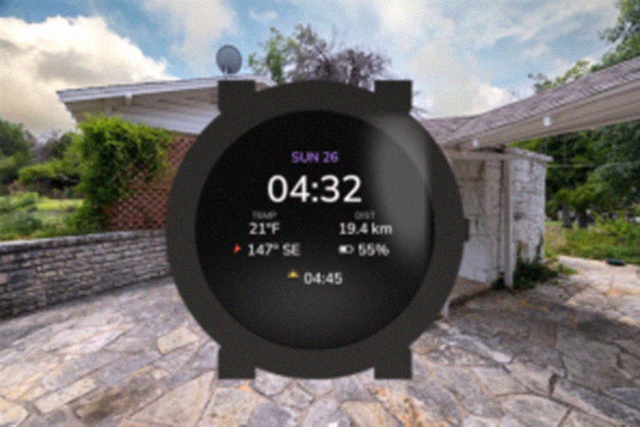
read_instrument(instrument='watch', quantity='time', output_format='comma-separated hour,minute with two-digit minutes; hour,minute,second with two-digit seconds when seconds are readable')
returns 4,32
